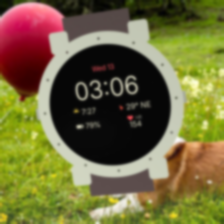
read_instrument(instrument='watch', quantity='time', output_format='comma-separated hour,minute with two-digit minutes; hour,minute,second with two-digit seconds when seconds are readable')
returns 3,06
